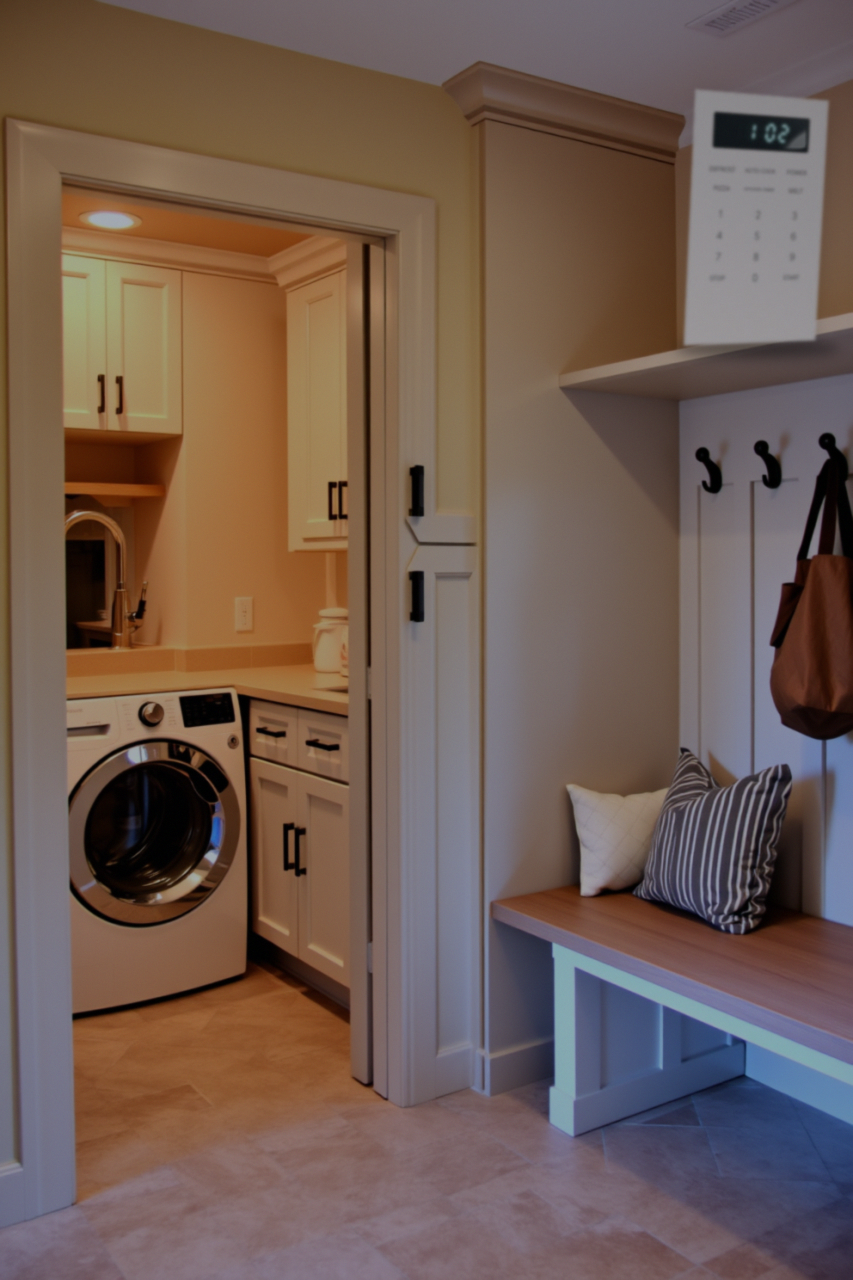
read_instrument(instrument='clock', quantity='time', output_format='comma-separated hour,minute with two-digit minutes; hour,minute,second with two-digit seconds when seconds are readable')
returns 1,02
